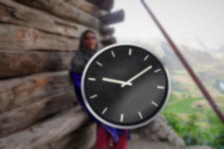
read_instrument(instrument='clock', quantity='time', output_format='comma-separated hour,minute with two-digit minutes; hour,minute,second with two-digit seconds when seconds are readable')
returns 9,08
